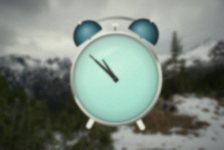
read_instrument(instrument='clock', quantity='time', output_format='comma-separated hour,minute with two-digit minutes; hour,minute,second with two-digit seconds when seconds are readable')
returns 10,52
